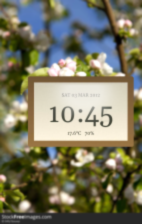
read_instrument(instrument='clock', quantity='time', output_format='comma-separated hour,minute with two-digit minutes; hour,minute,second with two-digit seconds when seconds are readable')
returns 10,45
